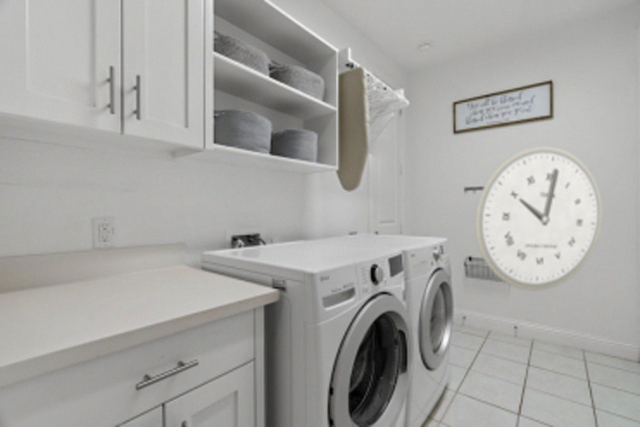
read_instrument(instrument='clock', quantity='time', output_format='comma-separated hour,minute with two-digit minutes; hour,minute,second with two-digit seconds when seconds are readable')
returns 10,01
